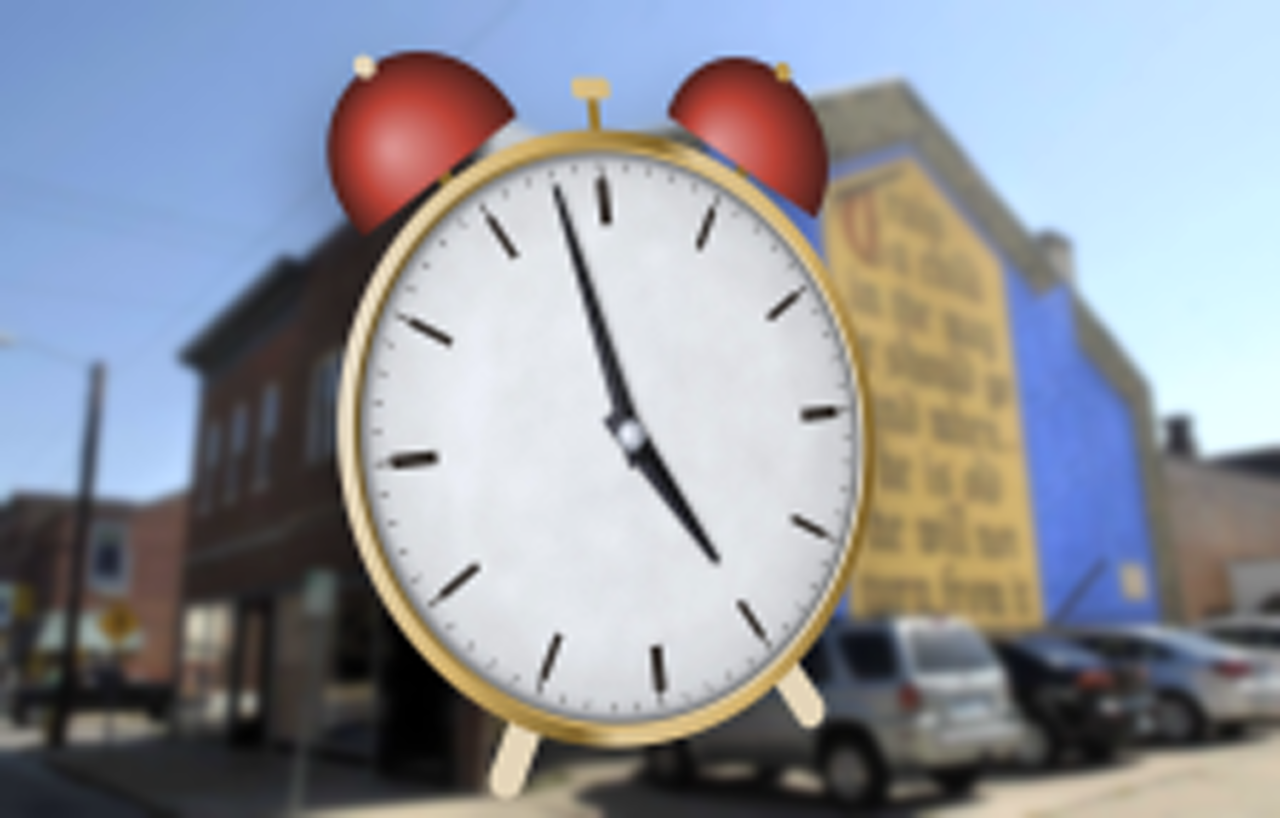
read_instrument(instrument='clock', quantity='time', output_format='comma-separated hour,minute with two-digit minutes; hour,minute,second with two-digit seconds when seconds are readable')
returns 4,58
